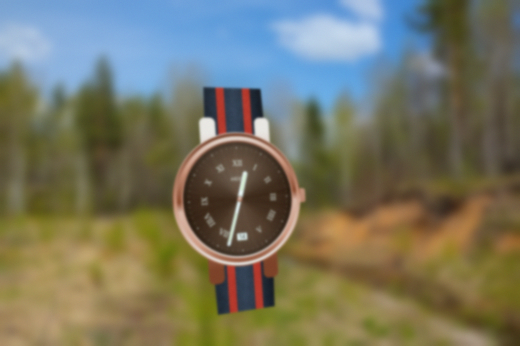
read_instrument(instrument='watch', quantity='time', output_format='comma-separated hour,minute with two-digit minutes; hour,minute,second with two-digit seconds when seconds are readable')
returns 12,33
